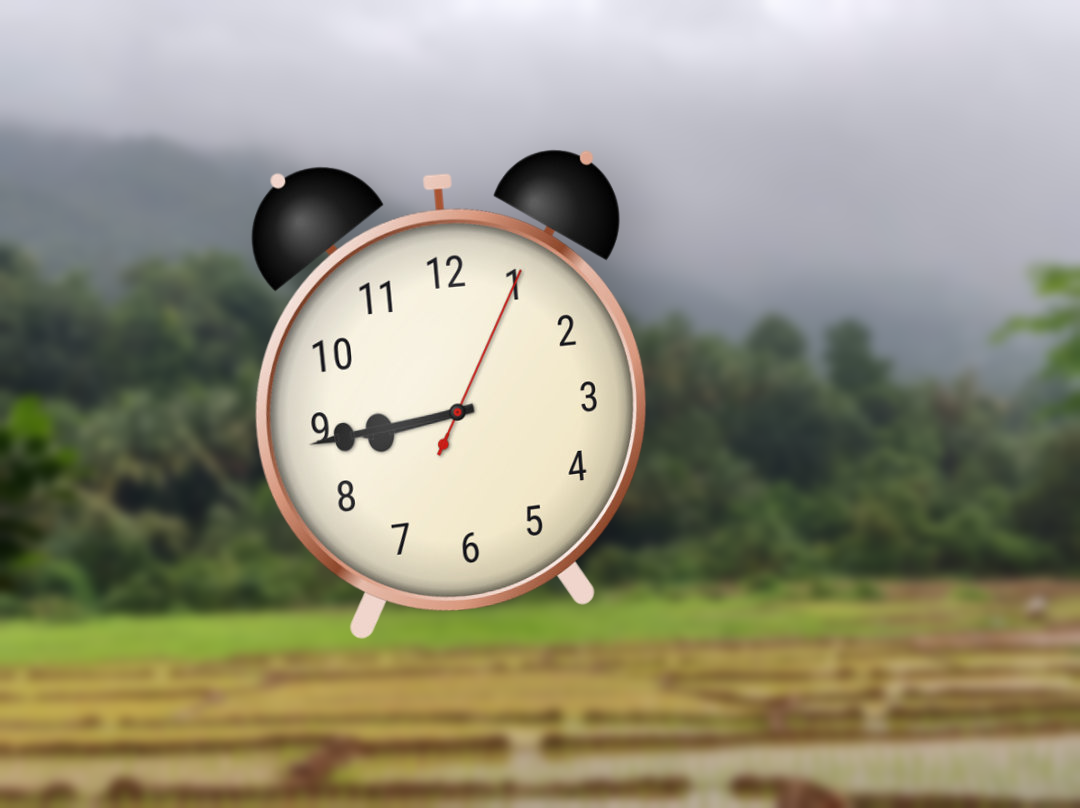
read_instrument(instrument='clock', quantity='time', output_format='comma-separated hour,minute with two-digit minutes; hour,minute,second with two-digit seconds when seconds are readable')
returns 8,44,05
